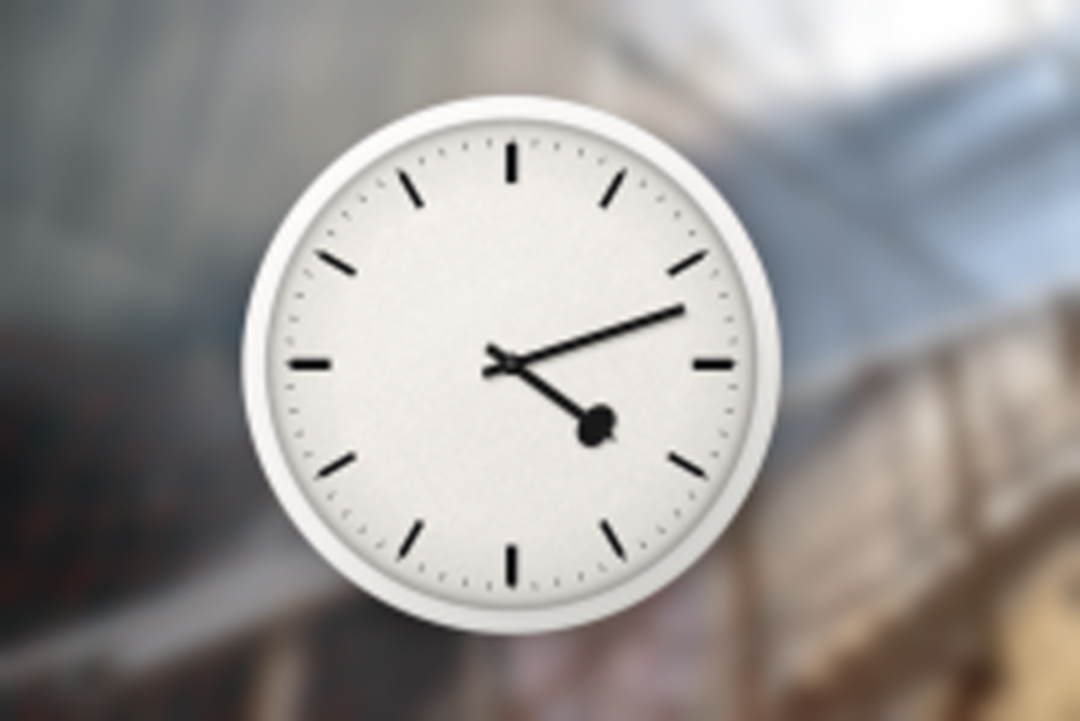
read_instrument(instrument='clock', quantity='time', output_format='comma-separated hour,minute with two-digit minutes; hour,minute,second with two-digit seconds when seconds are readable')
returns 4,12
